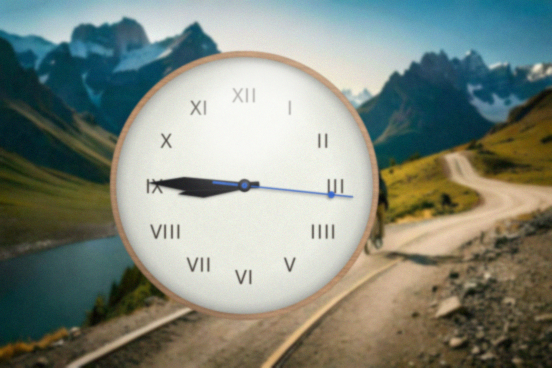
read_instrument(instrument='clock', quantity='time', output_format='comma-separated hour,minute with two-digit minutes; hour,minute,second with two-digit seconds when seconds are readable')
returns 8,45,16
